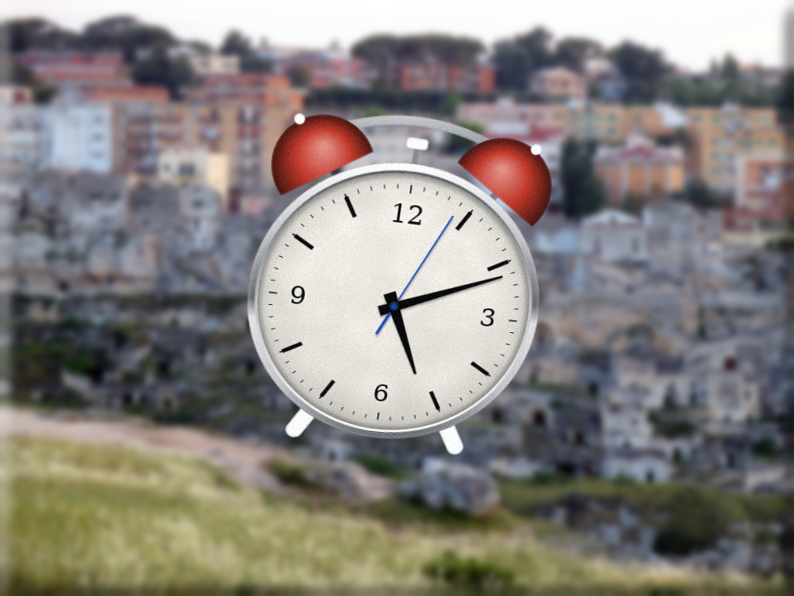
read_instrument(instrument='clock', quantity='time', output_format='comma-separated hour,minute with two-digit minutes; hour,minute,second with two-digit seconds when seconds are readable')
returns 5,11,04
